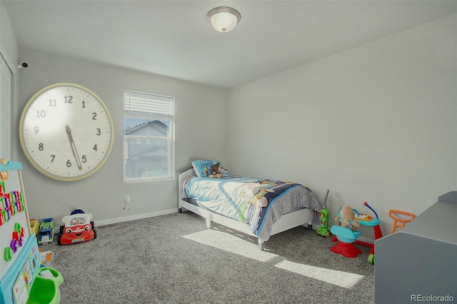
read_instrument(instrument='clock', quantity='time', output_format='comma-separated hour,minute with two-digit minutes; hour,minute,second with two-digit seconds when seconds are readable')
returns 5,27
